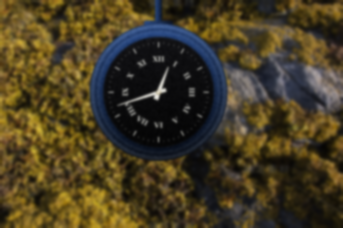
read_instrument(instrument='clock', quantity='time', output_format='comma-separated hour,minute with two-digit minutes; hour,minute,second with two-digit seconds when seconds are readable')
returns 12,42
